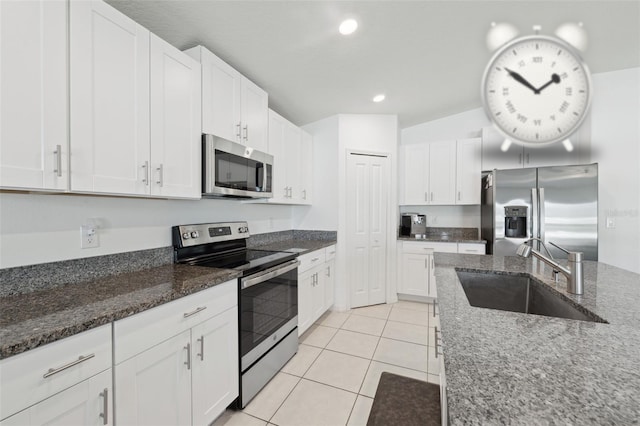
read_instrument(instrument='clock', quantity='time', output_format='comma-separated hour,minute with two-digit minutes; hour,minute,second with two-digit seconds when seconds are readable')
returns 1,51
